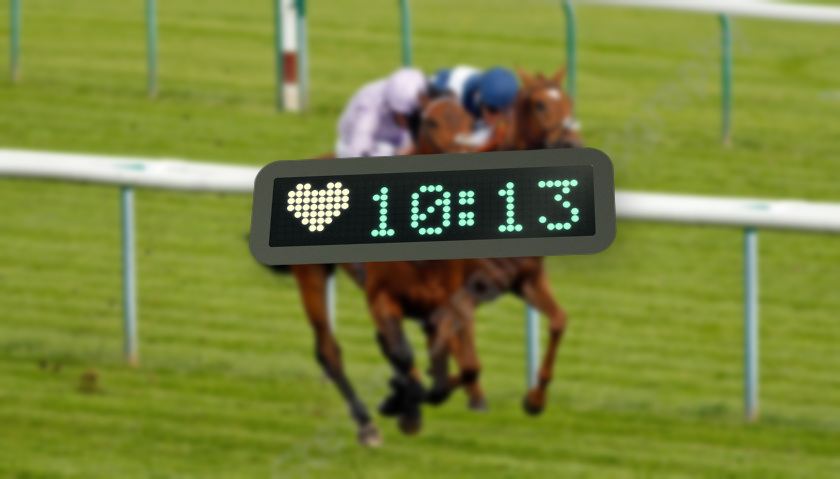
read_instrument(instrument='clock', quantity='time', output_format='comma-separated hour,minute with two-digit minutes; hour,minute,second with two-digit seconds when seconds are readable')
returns 10,13
